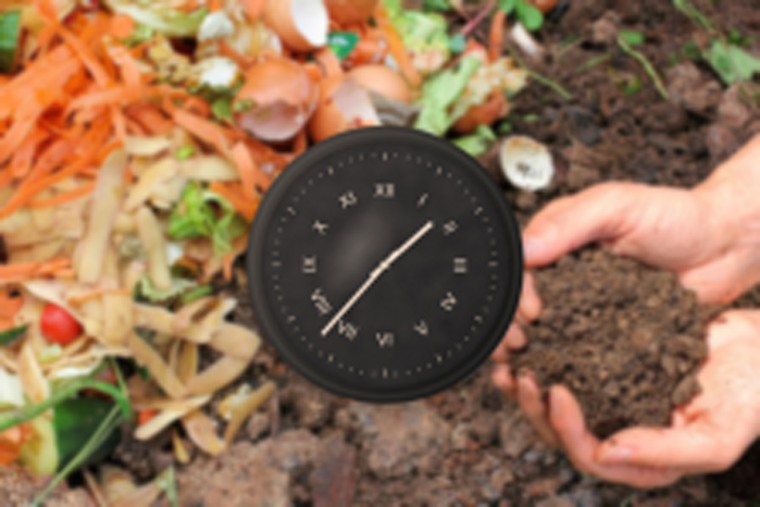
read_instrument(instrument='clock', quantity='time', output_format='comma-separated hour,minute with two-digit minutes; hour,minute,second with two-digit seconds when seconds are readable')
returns 1,37
